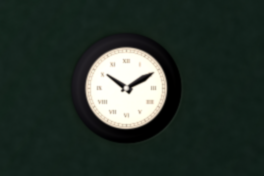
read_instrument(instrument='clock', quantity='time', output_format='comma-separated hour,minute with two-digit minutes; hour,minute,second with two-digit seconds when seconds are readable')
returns 10,10
